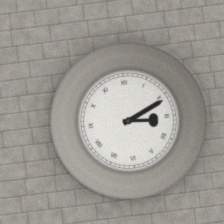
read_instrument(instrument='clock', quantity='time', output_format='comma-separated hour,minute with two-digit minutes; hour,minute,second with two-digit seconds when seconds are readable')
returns 3,11
